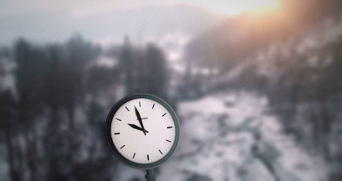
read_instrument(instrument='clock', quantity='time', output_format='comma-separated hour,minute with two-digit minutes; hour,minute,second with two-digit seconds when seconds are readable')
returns 9,58
